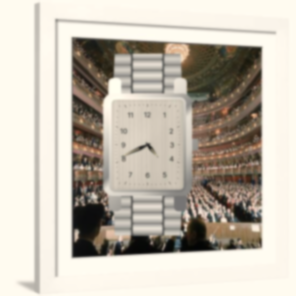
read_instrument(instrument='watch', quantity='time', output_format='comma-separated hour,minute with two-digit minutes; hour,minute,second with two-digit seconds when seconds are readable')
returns 4,41
